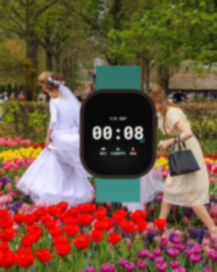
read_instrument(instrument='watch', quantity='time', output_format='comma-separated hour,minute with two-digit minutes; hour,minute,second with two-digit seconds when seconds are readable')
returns 0,08
